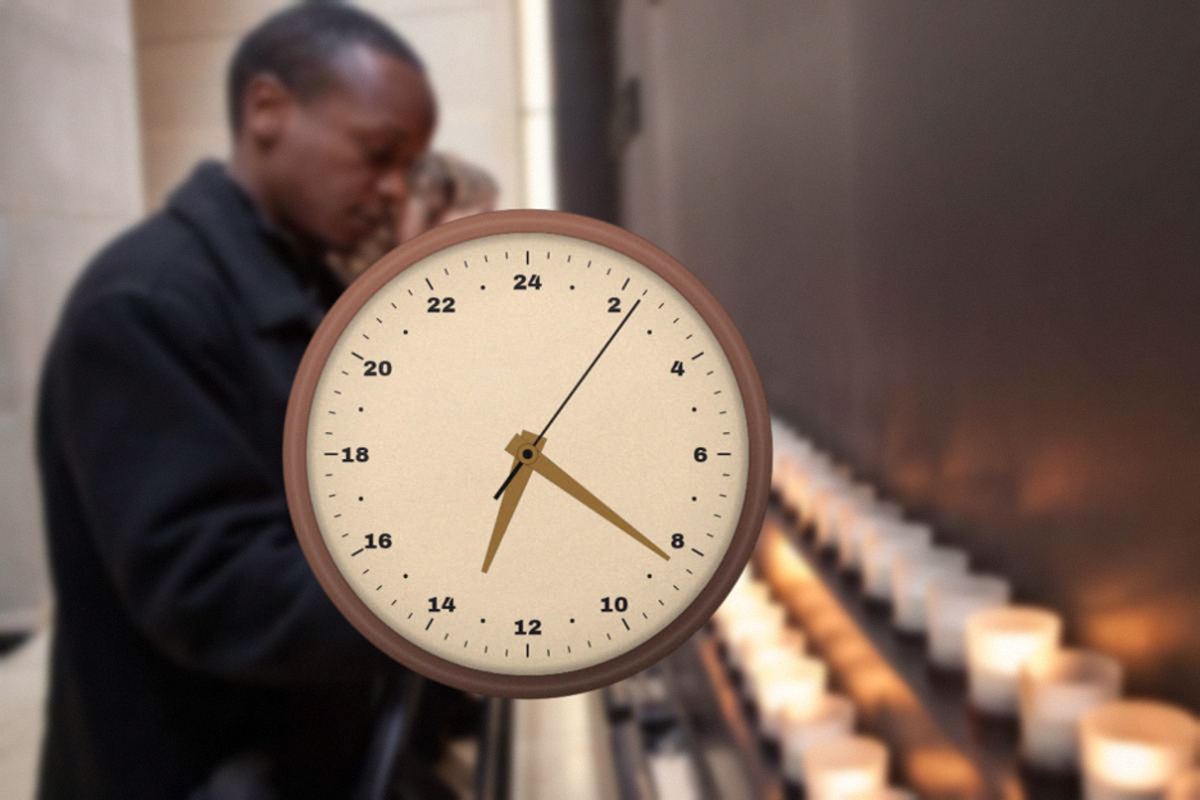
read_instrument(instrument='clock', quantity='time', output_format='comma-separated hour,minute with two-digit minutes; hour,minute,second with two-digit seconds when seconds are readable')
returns 13,21,06
